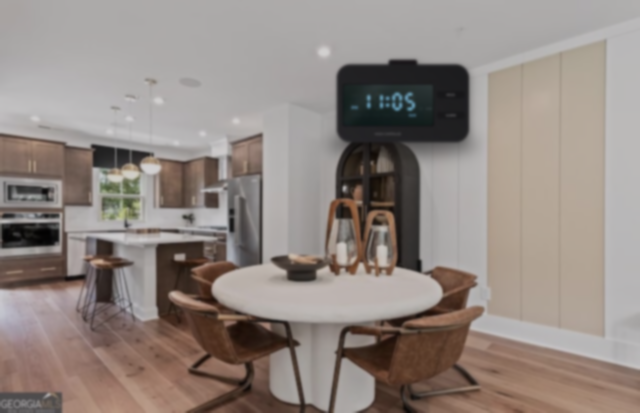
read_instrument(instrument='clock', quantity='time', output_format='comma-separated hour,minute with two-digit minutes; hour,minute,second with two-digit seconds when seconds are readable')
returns 11,05
